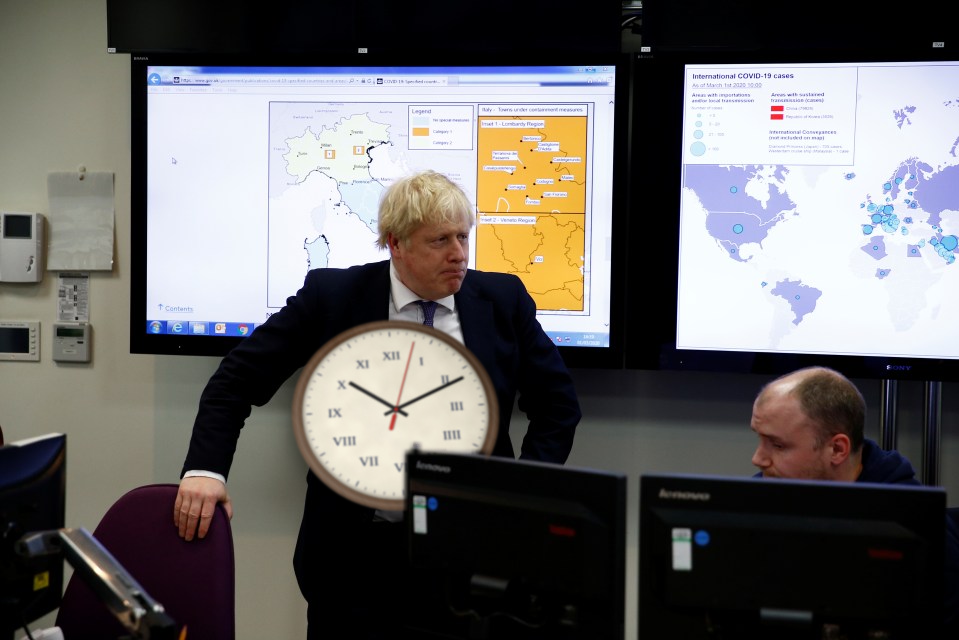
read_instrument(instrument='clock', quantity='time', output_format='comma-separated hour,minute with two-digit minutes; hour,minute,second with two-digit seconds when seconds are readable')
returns 10,11,03
